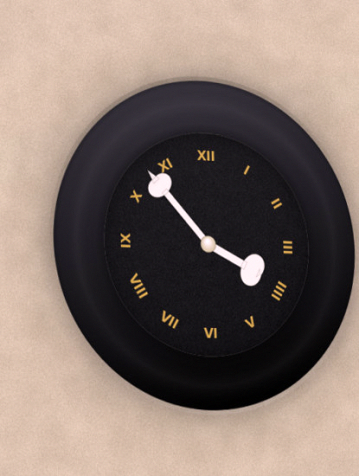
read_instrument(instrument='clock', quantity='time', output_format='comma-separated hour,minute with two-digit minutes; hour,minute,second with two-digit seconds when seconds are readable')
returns 3,53
